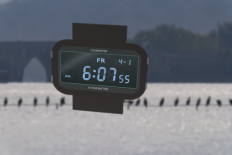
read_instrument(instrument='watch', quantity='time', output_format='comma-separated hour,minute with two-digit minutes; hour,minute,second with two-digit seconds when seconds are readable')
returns 6,07,55
